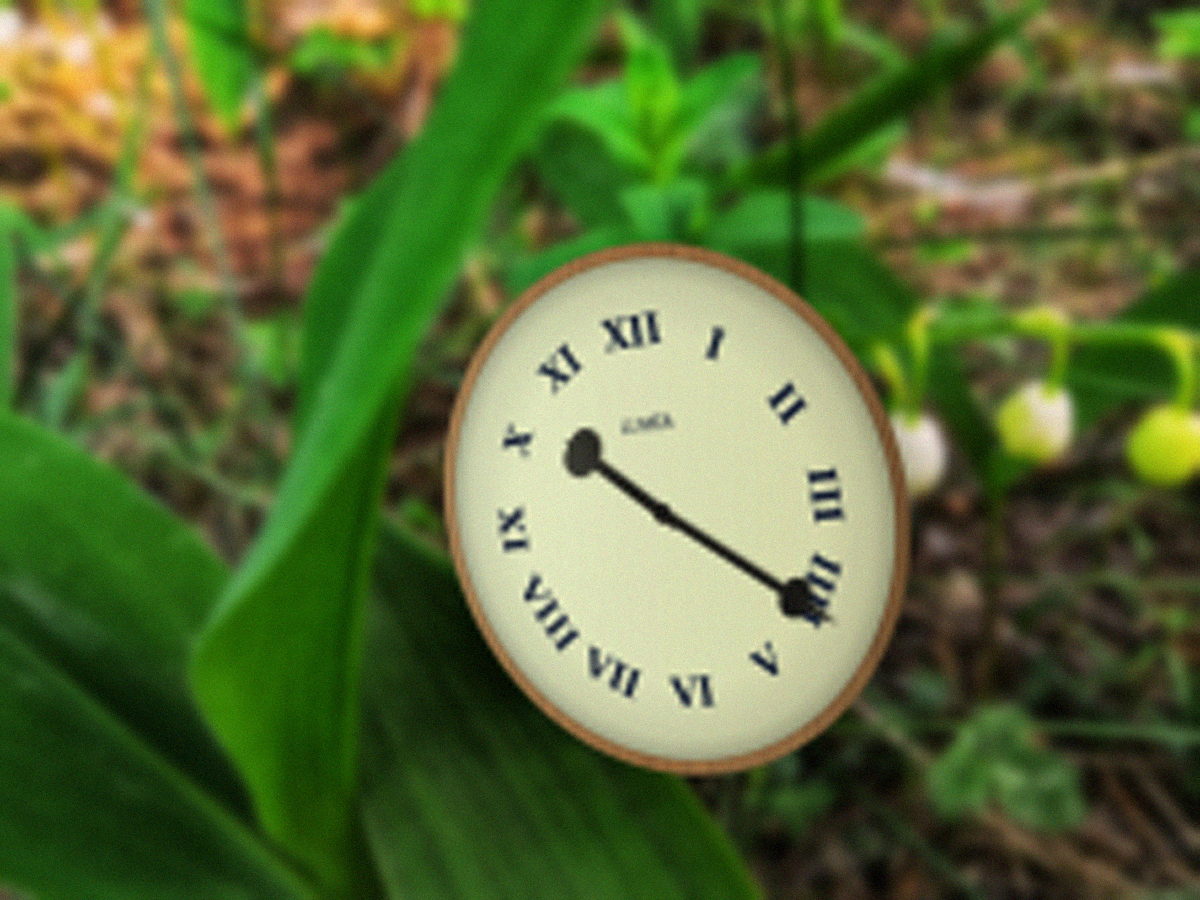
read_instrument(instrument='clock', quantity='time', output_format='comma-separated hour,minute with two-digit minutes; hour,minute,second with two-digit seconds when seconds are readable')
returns 10,21
